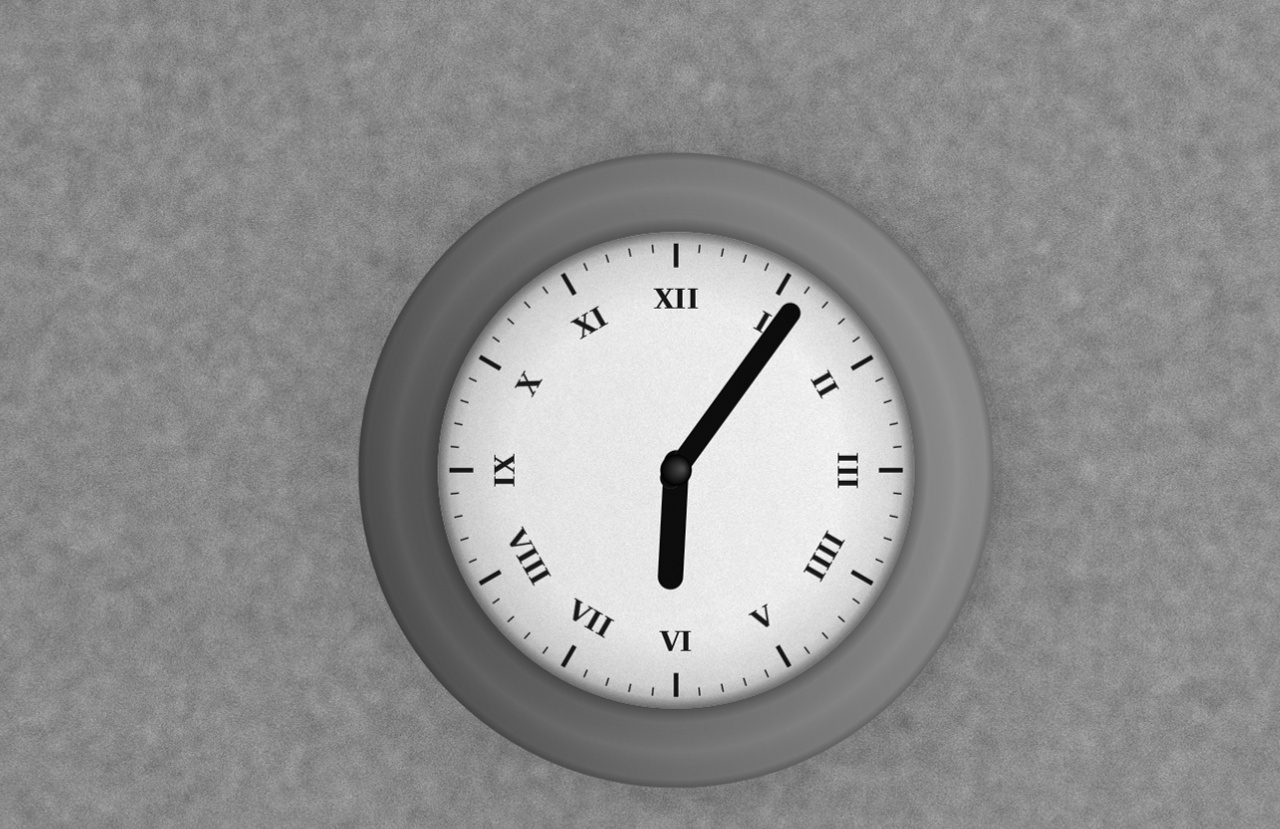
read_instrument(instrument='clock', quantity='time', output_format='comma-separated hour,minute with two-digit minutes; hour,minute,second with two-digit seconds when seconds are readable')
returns 6,06
